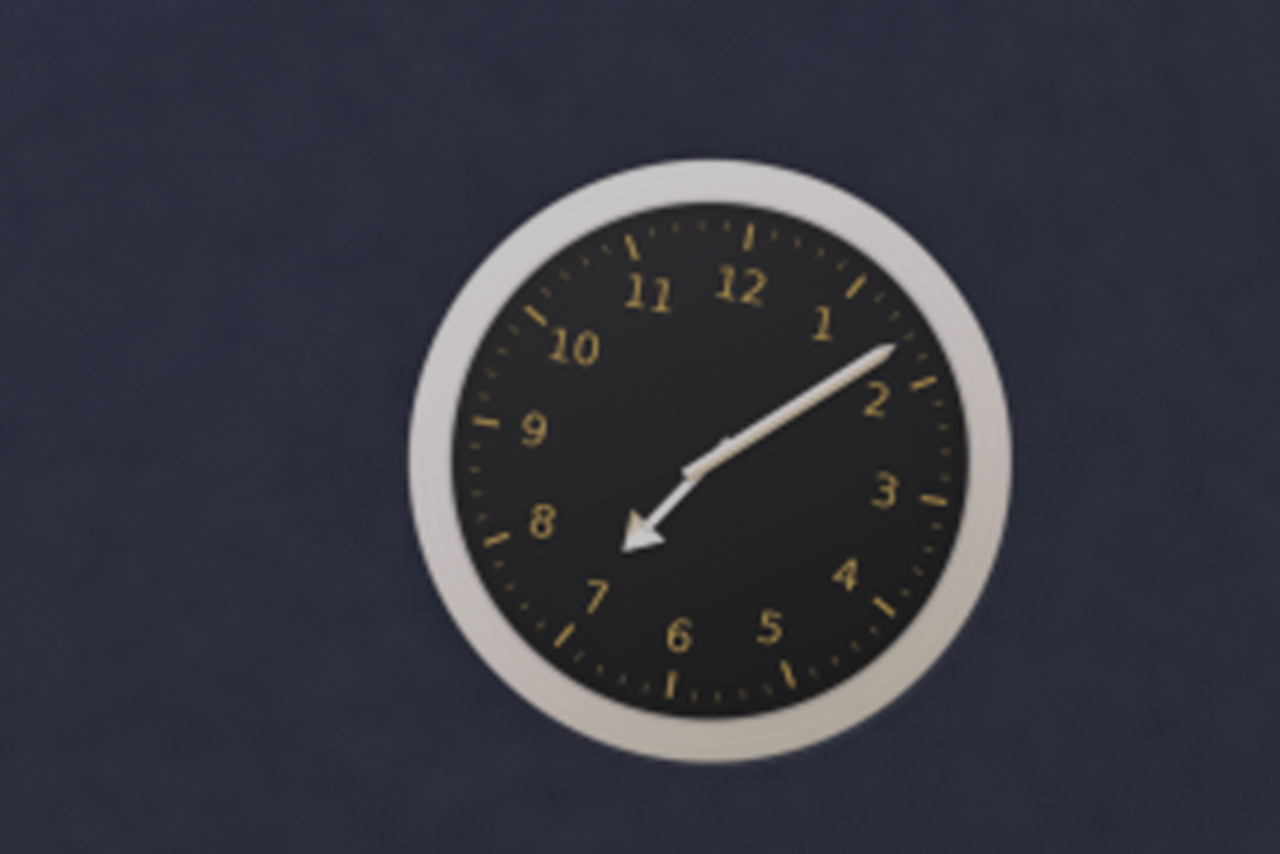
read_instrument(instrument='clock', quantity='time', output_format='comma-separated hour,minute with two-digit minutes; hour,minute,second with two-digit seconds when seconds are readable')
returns 7,08
